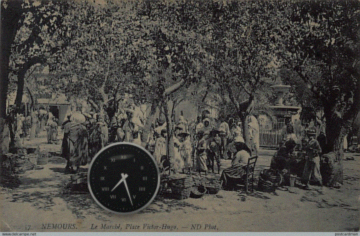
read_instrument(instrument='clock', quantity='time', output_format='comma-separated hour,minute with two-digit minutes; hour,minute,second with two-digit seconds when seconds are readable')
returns 7,27
